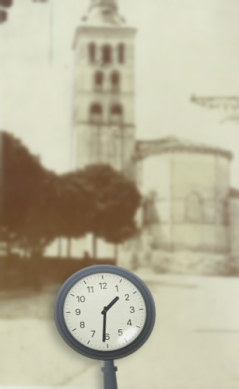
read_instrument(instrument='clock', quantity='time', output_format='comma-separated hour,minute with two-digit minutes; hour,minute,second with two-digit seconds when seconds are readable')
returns 1,31
